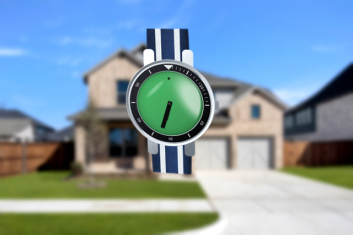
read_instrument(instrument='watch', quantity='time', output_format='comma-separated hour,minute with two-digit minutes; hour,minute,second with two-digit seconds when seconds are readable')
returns 6,33
